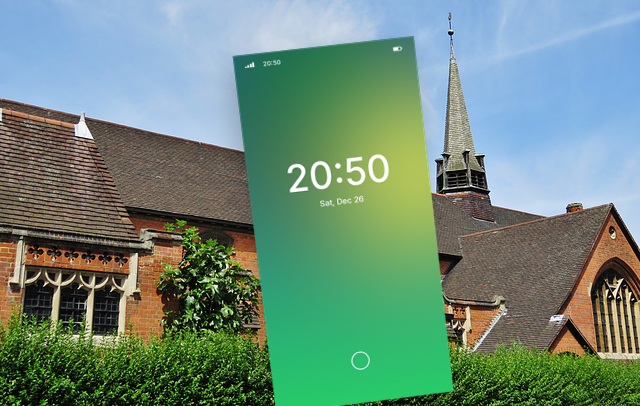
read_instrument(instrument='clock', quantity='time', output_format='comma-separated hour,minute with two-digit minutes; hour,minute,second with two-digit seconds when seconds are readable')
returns 20,50
